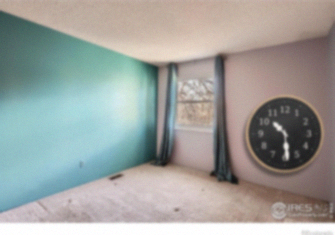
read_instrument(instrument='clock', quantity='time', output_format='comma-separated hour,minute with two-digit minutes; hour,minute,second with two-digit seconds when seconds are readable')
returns 10,29
